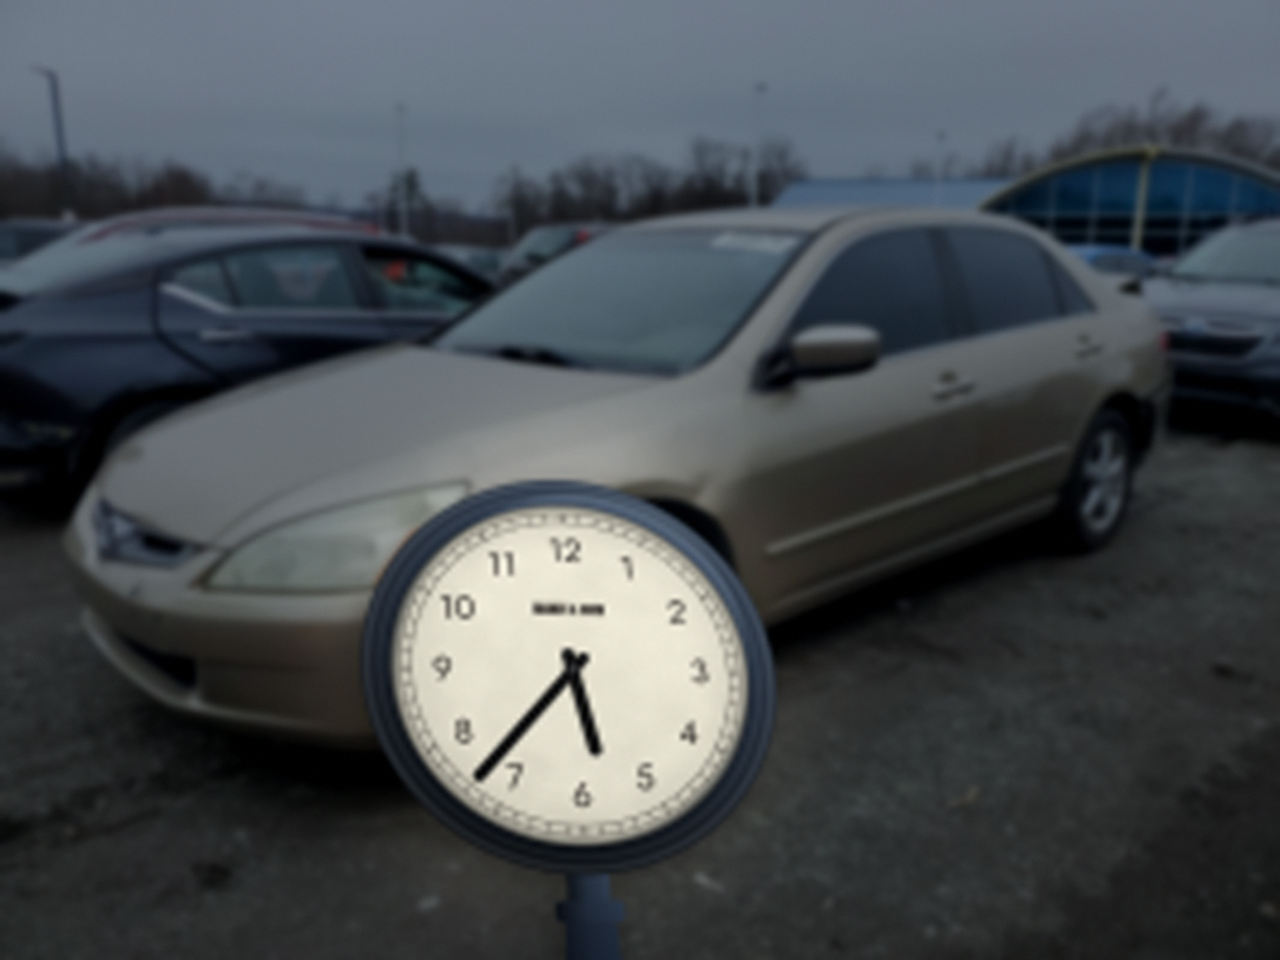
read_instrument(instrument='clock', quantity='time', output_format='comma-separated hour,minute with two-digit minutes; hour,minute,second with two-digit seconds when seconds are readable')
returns 5,37
